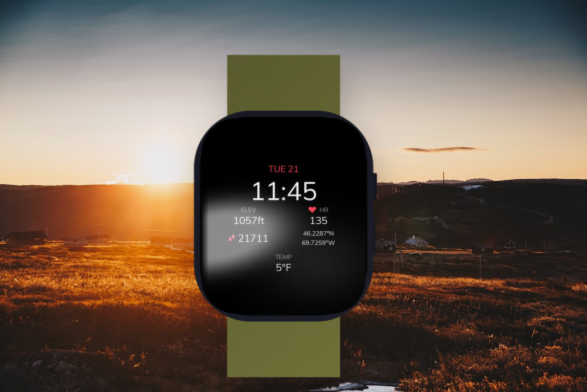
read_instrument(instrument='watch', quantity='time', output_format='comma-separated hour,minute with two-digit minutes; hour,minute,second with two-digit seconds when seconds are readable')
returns 11,45
